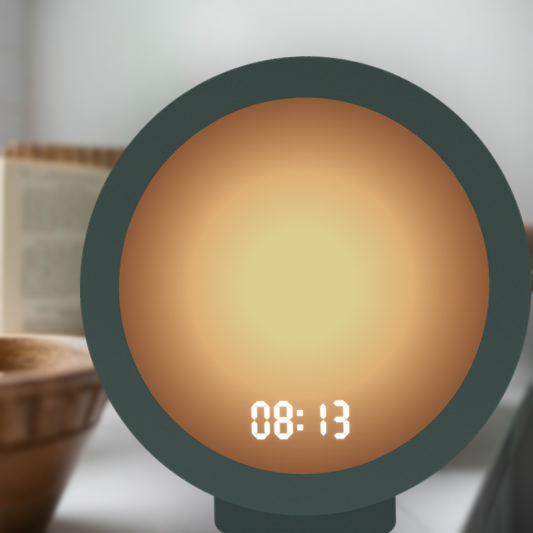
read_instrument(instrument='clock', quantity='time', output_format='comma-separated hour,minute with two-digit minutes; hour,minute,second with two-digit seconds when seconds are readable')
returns 8,13
